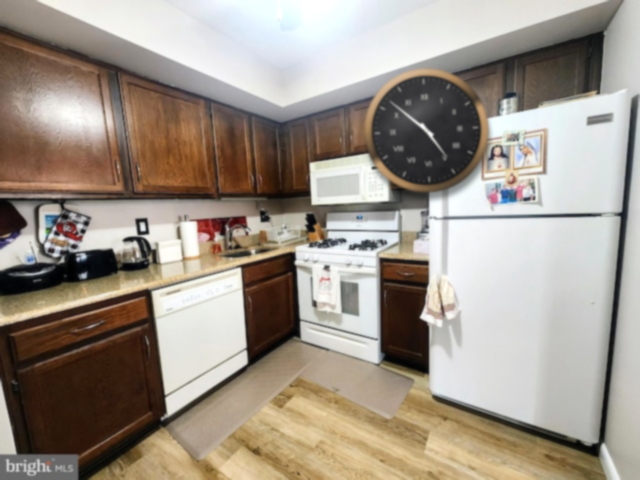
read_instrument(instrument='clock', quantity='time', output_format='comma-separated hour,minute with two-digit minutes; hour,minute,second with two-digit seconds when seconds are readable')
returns 4,52
